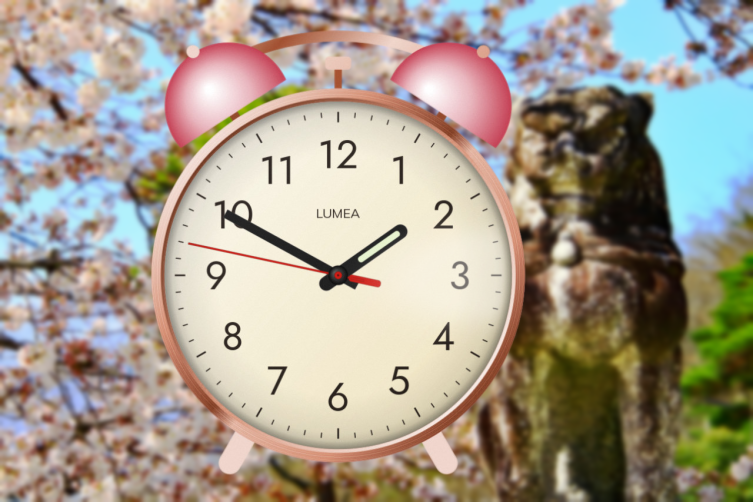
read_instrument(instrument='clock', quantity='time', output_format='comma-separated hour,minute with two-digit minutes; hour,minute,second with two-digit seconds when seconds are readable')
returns 1,49,47
